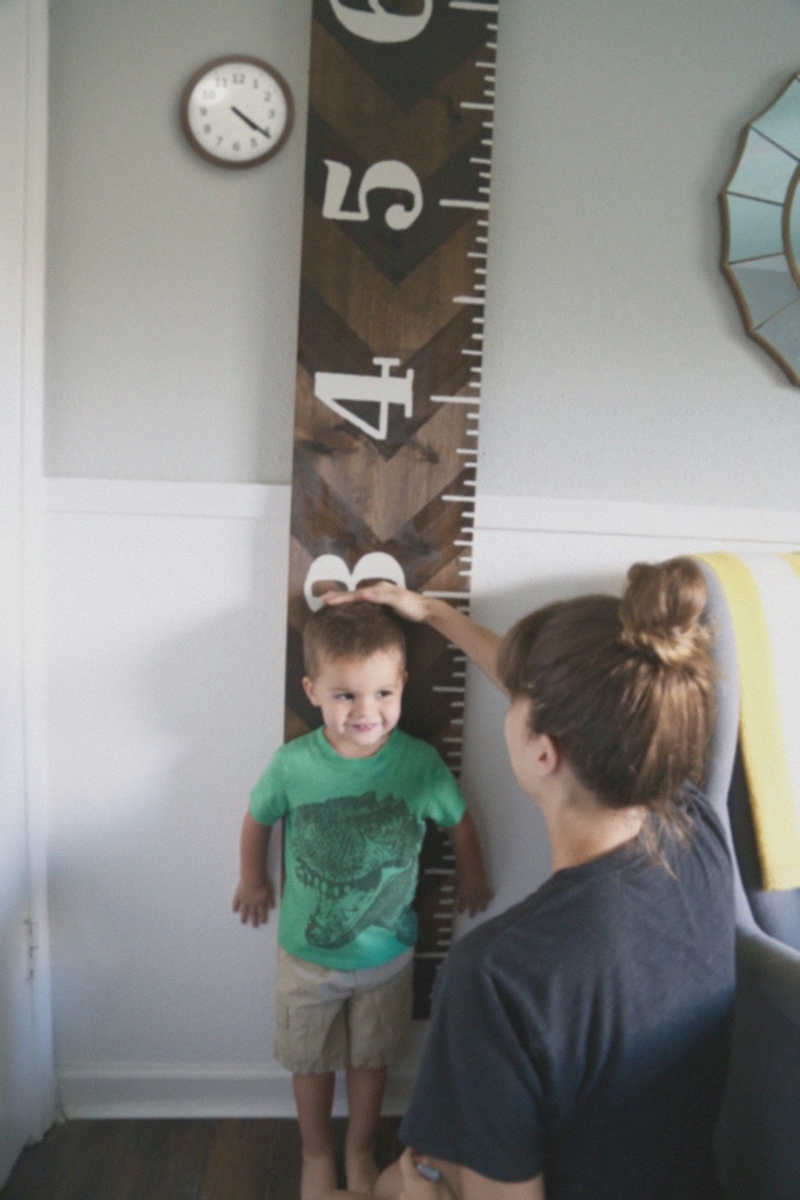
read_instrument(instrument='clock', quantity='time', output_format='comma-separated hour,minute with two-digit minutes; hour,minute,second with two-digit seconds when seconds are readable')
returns 4,21
